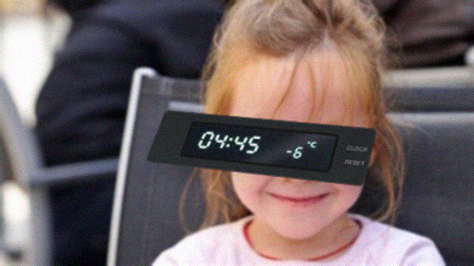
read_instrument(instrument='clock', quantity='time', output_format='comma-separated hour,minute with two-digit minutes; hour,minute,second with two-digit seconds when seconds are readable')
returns 4,45
